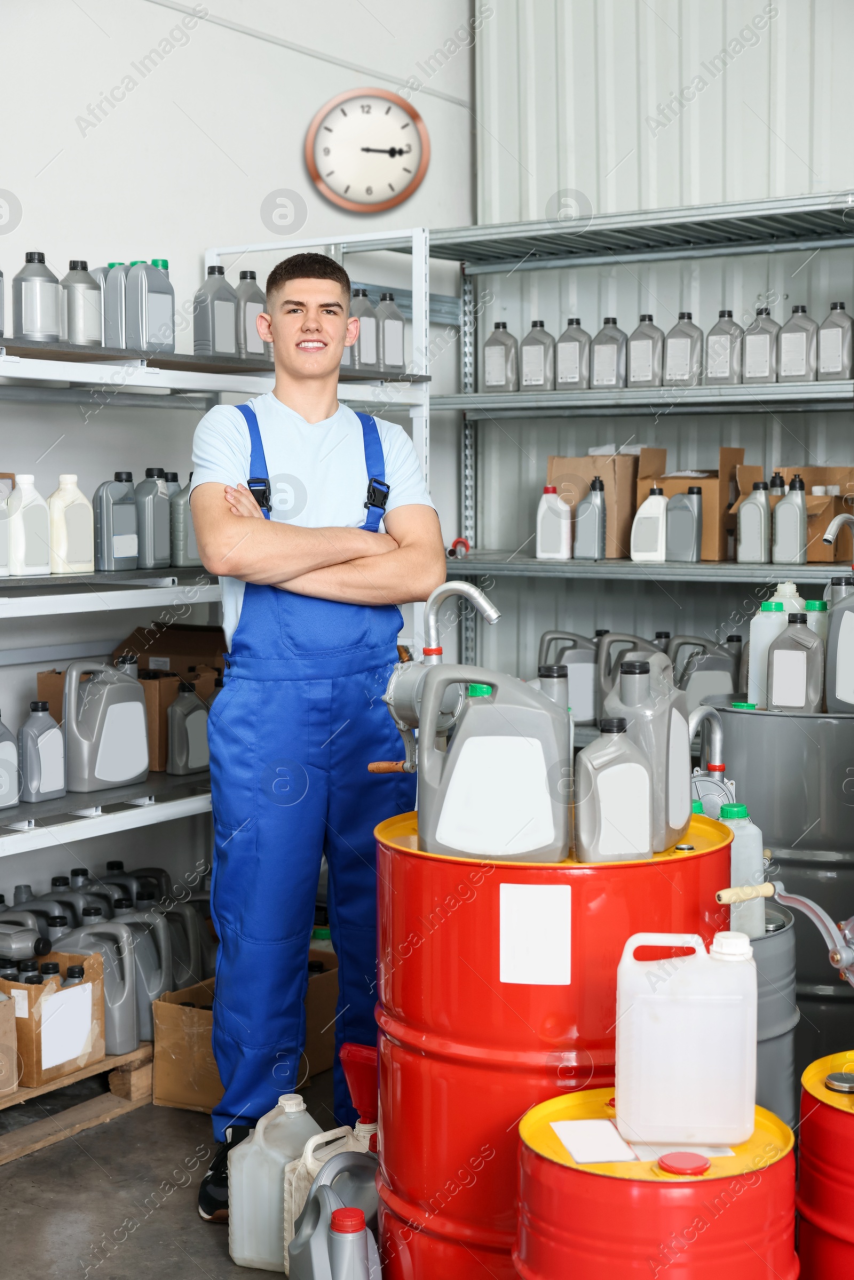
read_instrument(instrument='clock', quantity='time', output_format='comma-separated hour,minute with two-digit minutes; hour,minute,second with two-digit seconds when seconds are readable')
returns 3,16
